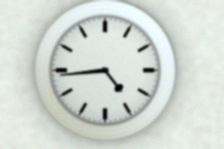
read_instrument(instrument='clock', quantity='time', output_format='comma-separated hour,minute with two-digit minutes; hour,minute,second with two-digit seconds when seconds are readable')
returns 4,44
